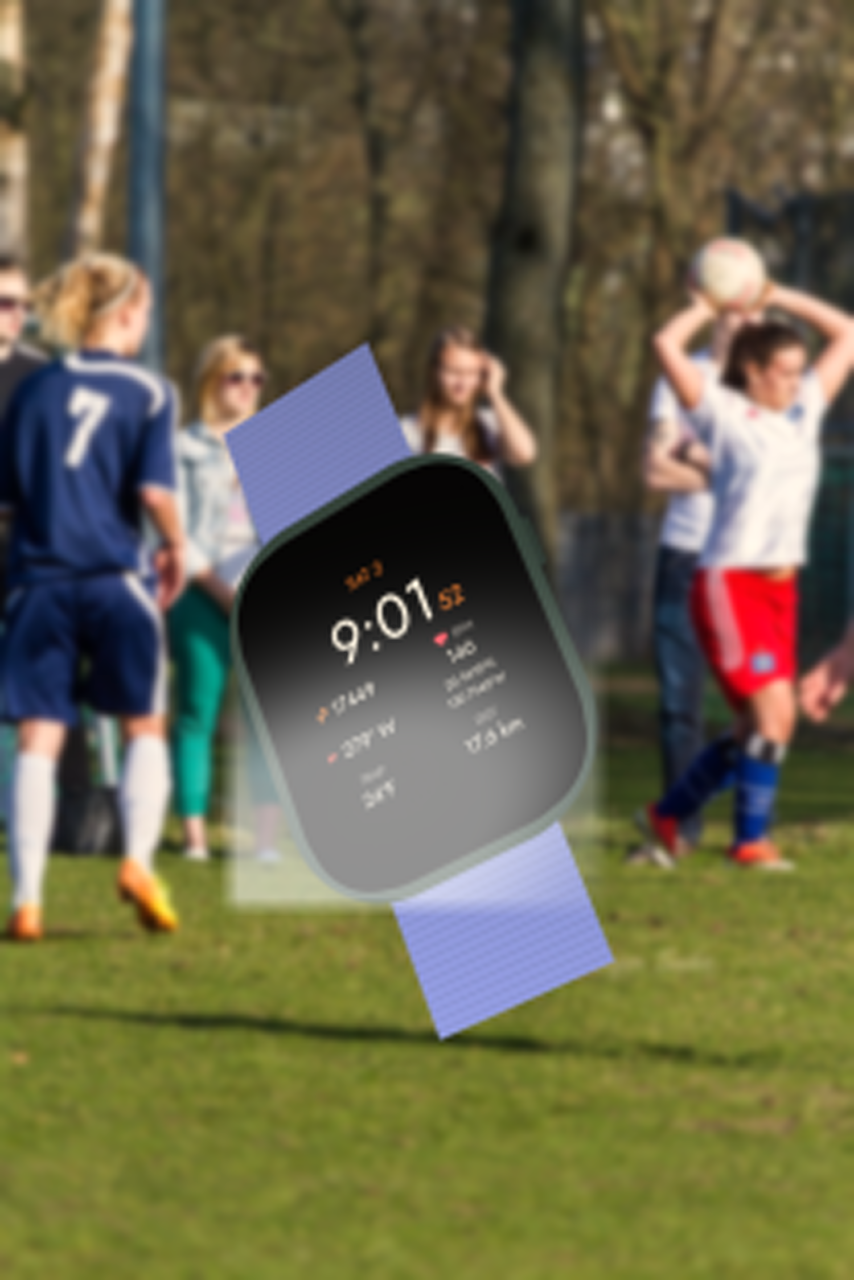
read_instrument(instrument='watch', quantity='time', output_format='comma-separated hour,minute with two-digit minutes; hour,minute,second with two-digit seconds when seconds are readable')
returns 9,01
